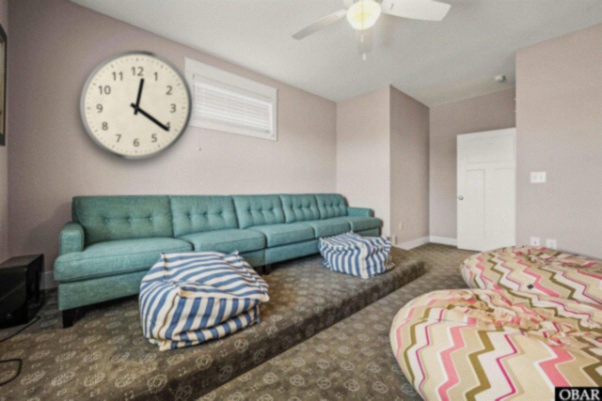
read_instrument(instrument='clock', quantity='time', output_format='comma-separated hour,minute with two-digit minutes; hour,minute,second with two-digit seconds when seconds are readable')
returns 12,21
